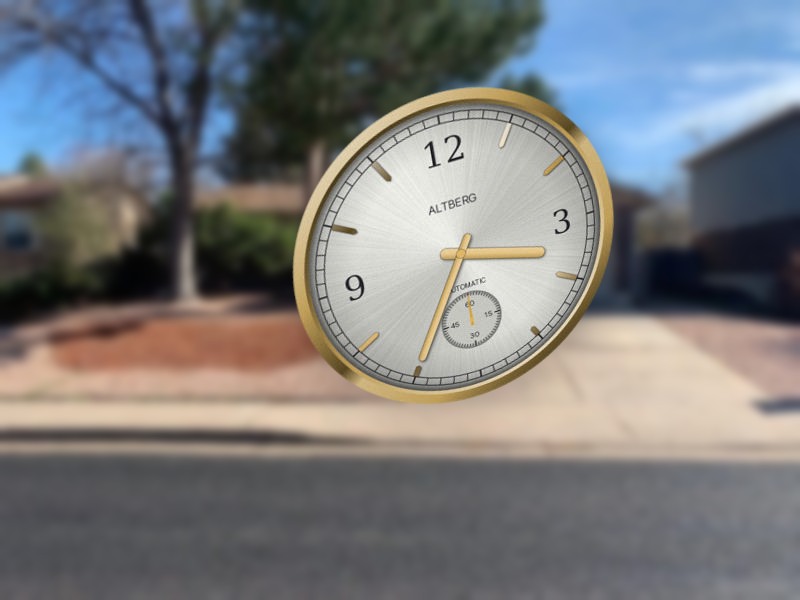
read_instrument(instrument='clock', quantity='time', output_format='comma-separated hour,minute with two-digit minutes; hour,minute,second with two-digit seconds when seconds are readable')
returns 3,35
